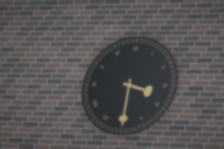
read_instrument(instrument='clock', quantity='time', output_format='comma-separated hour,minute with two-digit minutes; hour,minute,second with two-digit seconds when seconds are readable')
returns 3,30
